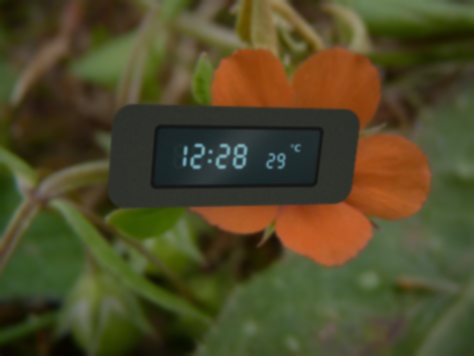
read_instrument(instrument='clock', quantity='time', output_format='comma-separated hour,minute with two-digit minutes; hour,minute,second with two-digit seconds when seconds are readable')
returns 12,28
